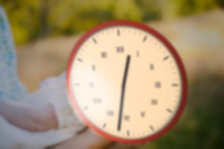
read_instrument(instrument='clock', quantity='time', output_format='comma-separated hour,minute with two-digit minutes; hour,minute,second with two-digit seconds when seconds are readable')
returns 12,32
